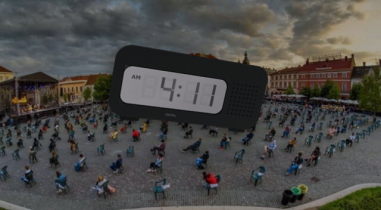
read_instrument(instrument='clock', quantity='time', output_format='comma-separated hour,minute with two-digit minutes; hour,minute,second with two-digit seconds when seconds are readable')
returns 4,11
